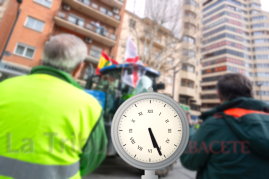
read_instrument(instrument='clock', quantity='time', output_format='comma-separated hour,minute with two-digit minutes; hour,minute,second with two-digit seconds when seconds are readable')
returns 5,26
